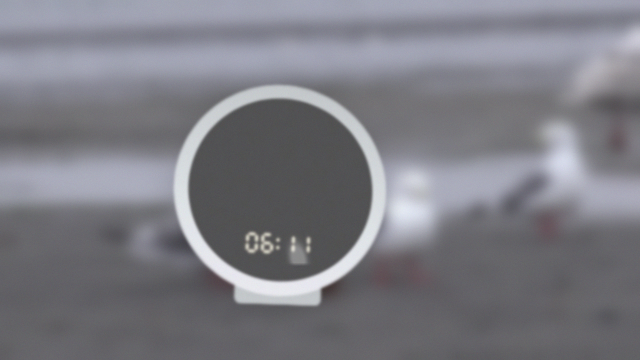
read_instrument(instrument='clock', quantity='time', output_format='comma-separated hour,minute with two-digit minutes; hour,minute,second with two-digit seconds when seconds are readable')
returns 6,11
